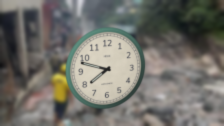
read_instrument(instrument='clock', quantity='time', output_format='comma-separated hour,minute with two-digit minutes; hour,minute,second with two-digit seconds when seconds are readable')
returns 7,48
